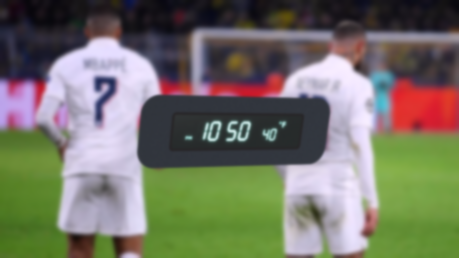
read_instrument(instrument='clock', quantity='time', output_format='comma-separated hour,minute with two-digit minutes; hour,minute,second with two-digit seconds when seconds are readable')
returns 10,50
